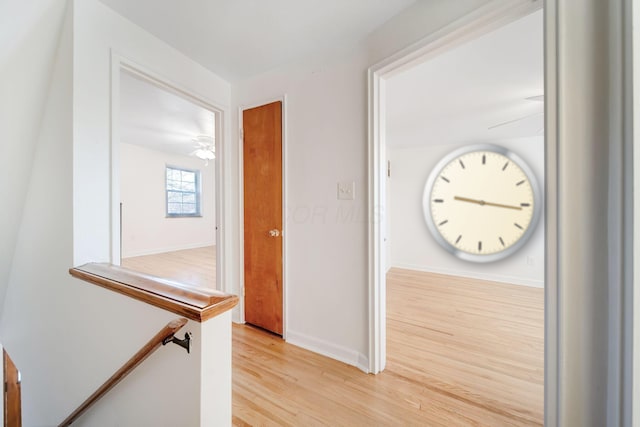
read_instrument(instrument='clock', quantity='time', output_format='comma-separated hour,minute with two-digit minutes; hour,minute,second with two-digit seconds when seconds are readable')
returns 9,16
